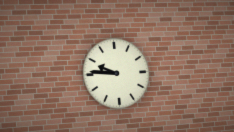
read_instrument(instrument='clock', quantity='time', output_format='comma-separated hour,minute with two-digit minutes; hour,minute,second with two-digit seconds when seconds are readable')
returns 9,46
